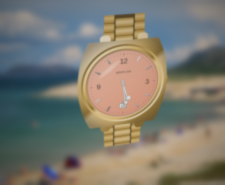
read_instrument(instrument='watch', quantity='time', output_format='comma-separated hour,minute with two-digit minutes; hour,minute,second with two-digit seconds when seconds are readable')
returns 5,29
